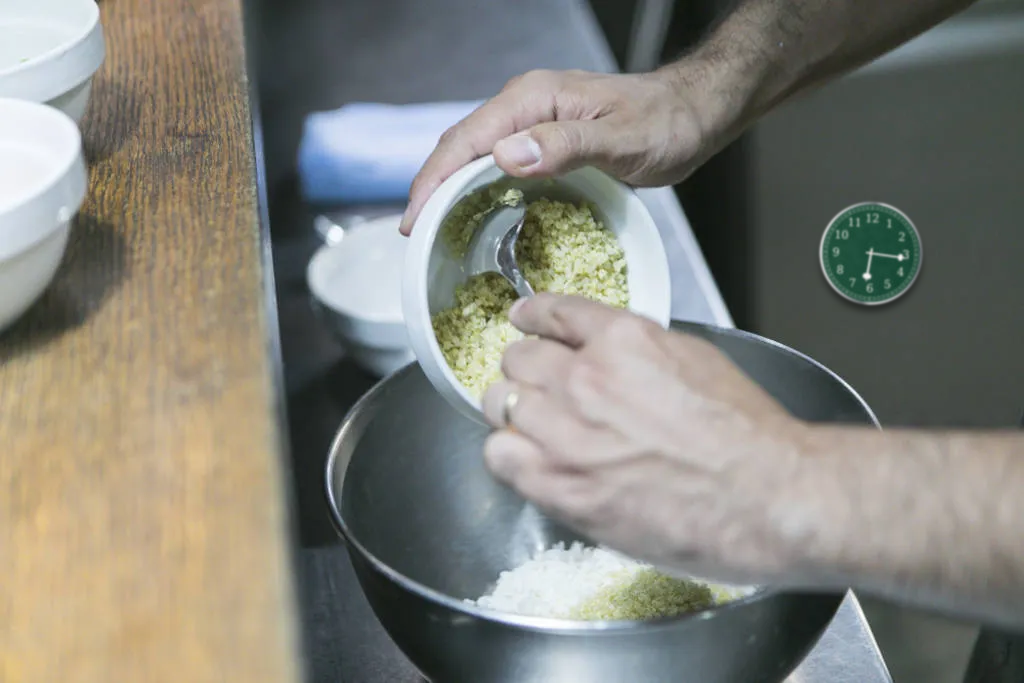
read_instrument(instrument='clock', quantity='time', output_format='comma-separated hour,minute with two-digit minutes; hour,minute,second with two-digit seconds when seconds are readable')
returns 6,16
